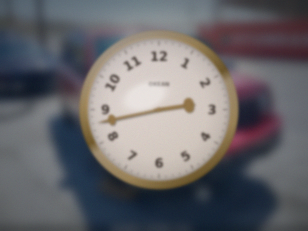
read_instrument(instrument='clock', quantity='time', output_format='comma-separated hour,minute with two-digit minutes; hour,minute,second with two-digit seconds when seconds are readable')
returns 2,43
